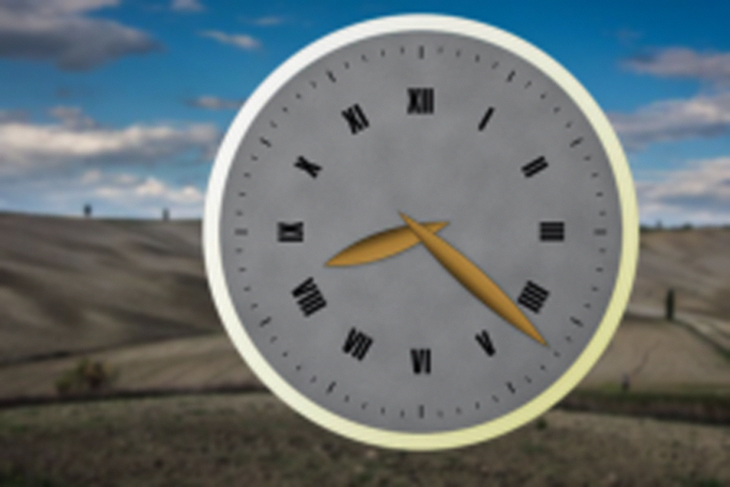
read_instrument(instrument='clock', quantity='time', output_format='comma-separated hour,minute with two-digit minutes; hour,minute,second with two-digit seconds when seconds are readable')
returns 8,22
